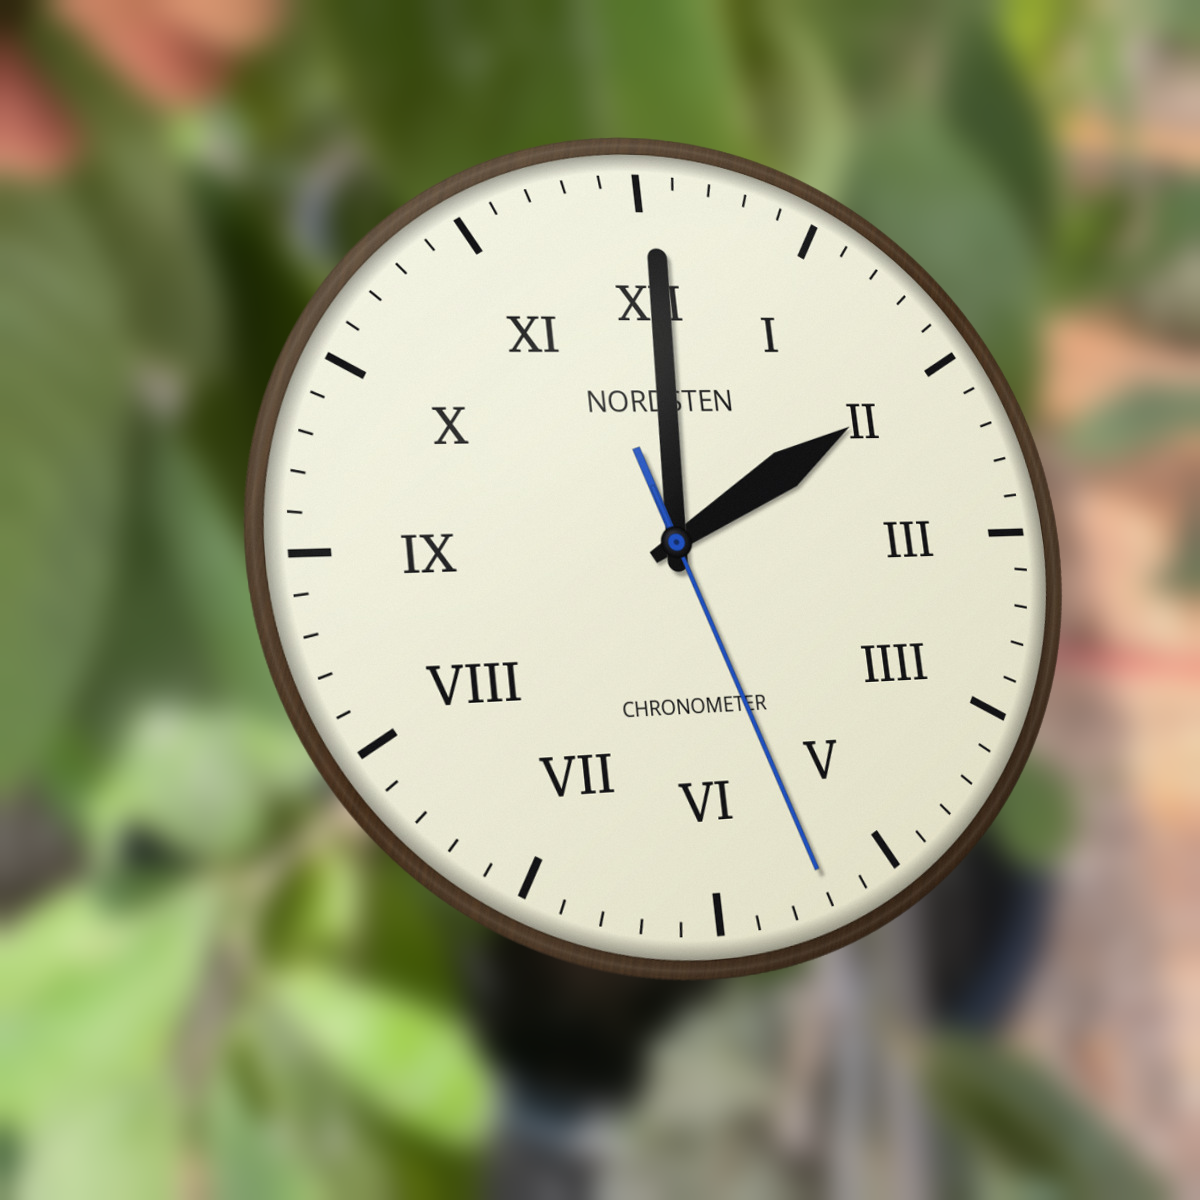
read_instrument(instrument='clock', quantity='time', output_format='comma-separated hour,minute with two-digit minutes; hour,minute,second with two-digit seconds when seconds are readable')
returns 2,00,27
